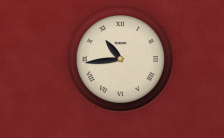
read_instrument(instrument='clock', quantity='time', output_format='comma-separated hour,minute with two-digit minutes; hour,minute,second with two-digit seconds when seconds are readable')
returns 10,44
